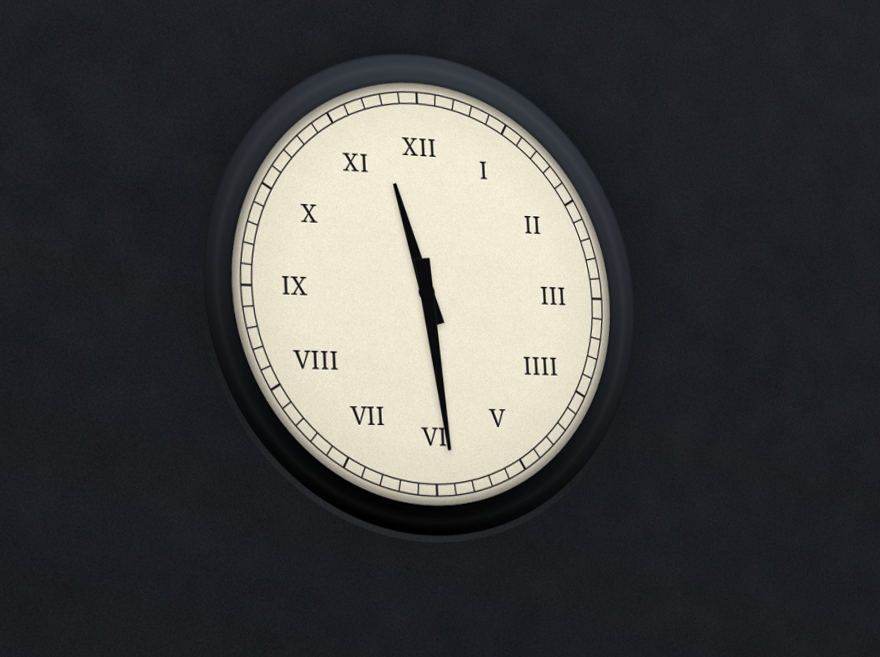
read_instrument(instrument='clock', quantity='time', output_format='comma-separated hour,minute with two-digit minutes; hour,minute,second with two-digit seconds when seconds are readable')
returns 11,29
